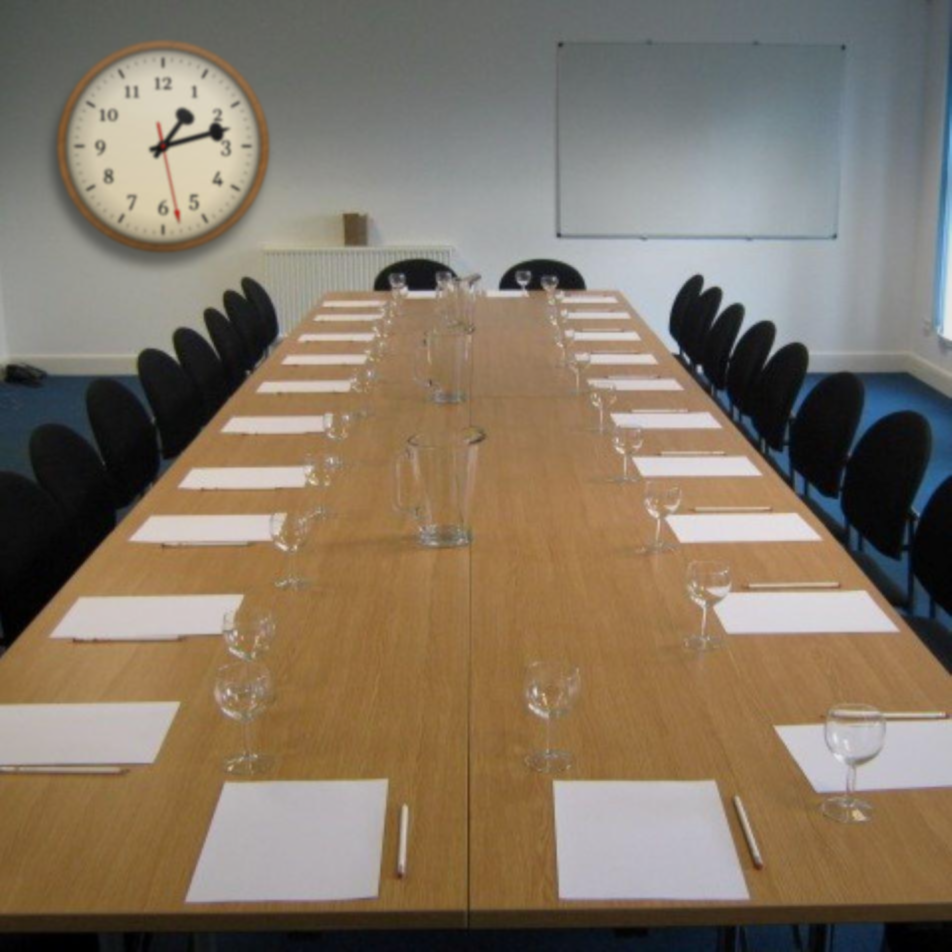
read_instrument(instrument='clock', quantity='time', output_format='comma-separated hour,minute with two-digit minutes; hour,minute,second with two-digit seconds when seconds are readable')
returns 1,12,28
